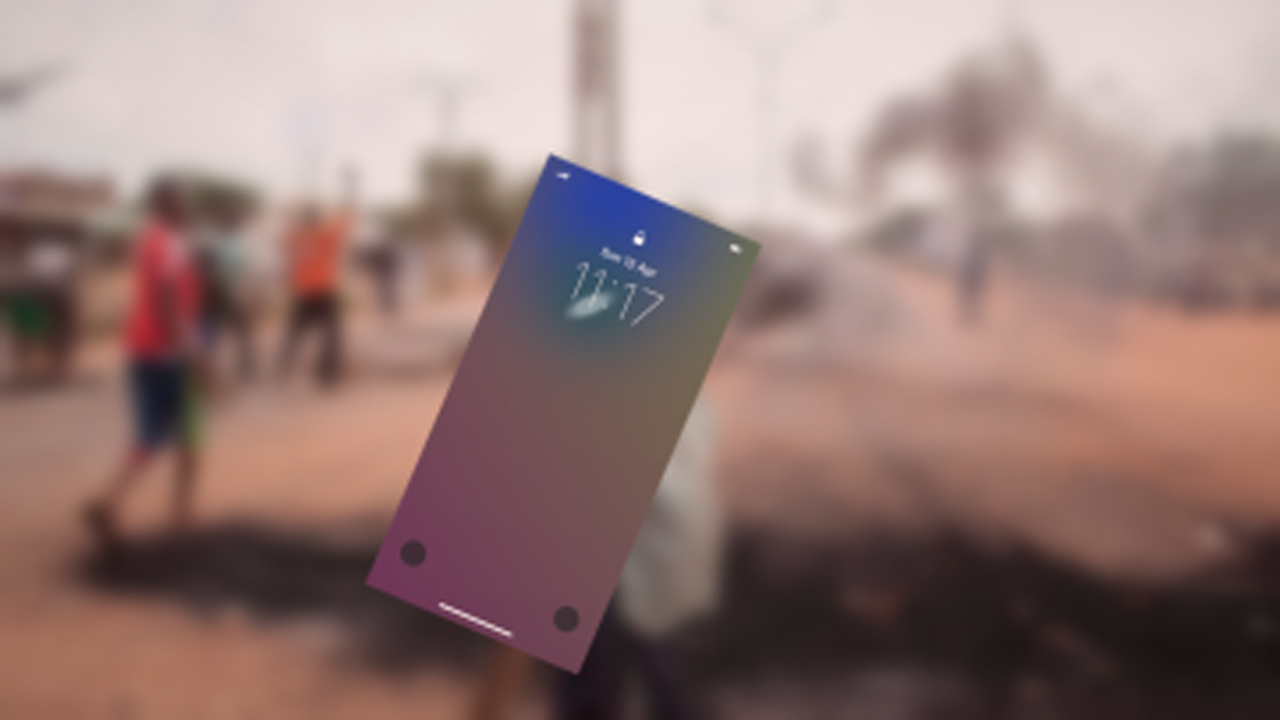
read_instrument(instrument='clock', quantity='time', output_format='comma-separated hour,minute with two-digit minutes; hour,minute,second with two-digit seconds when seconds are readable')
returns 11,17
